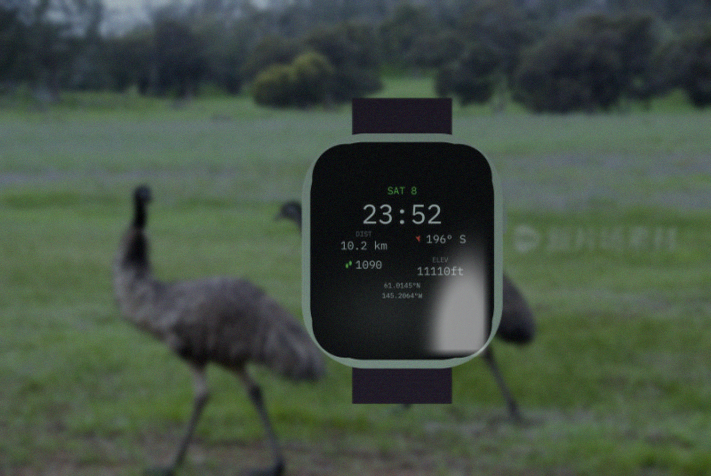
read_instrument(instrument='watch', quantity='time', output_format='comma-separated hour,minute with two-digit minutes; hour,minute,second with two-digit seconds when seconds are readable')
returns 23,52
